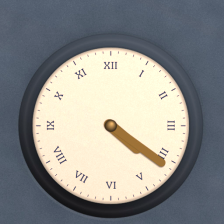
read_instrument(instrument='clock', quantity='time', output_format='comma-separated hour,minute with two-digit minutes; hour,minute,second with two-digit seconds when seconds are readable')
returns 4,21
